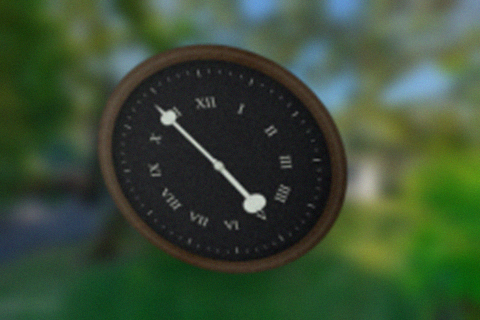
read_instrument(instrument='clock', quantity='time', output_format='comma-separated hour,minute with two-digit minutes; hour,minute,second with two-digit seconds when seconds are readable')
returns 4,54
